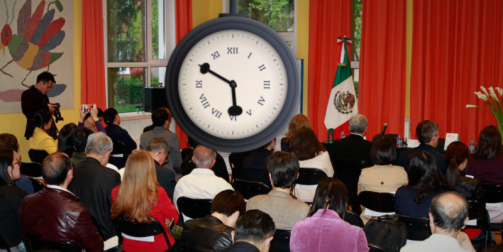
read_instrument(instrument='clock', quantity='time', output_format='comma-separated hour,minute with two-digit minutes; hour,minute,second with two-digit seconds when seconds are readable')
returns 5,50
